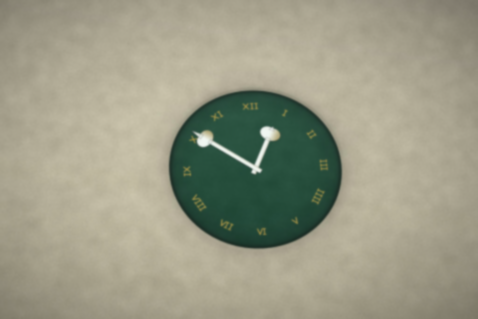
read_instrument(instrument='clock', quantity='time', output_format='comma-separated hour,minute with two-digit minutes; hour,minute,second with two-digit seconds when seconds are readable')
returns 12,51
